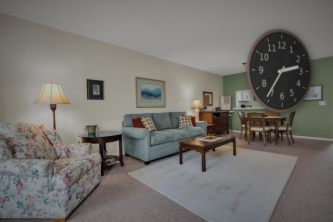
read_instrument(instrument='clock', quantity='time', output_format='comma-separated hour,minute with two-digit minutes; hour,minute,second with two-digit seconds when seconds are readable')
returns 2,36
